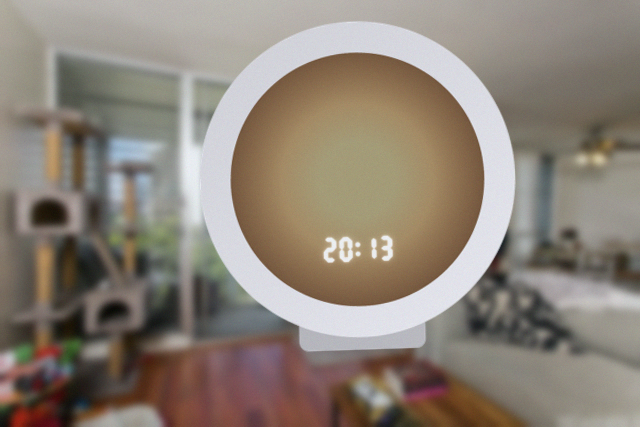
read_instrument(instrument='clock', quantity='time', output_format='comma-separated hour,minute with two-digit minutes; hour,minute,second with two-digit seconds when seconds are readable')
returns 20,13
